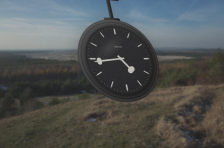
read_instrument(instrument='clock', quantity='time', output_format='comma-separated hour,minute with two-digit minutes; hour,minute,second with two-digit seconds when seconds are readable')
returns 4,44
